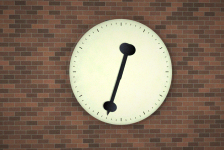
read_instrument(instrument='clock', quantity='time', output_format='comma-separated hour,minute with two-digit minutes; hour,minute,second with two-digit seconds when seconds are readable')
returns 12,33
